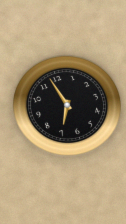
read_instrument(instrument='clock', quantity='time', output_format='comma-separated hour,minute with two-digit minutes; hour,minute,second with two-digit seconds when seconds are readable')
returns 6,58
